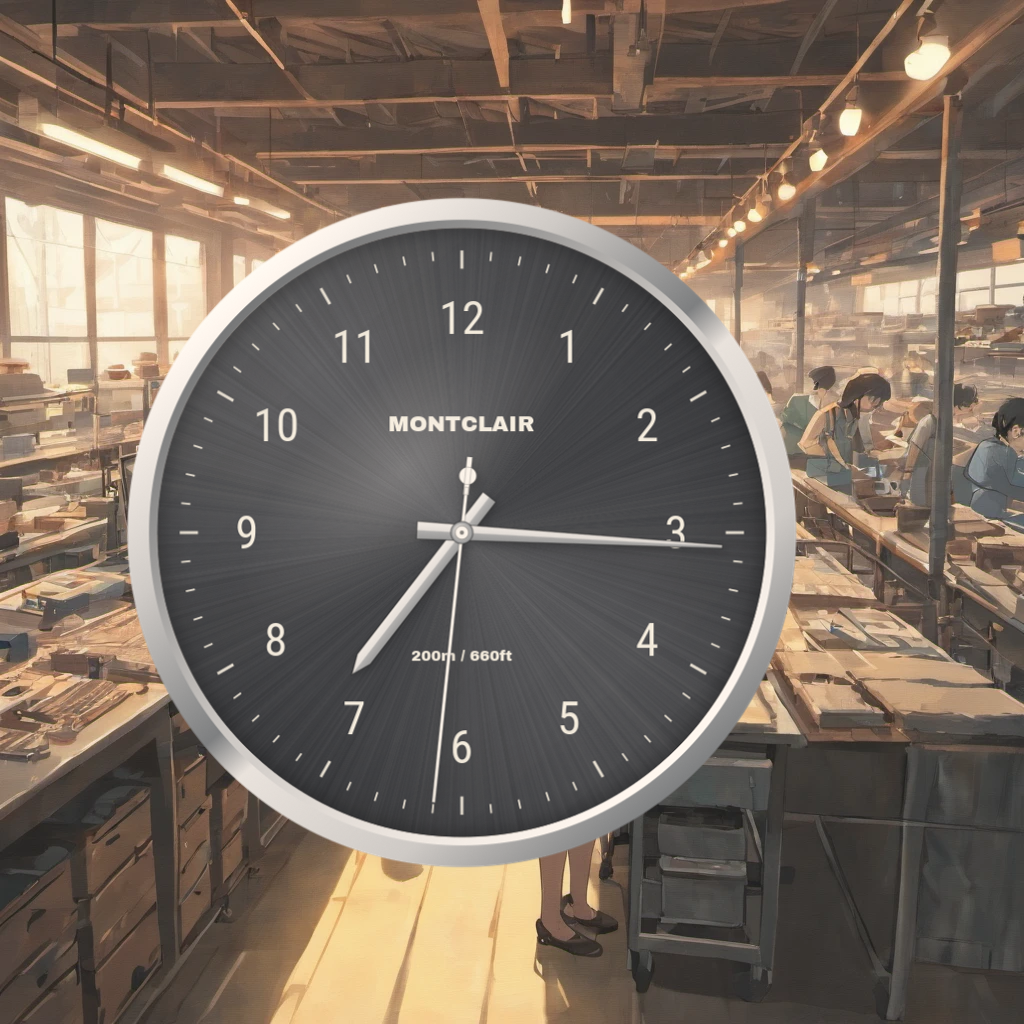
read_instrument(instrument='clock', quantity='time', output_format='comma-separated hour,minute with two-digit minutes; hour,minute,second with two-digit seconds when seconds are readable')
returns 7,15,31
